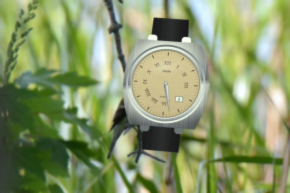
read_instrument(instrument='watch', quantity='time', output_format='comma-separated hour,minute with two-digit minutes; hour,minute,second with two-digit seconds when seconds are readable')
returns 5,28
